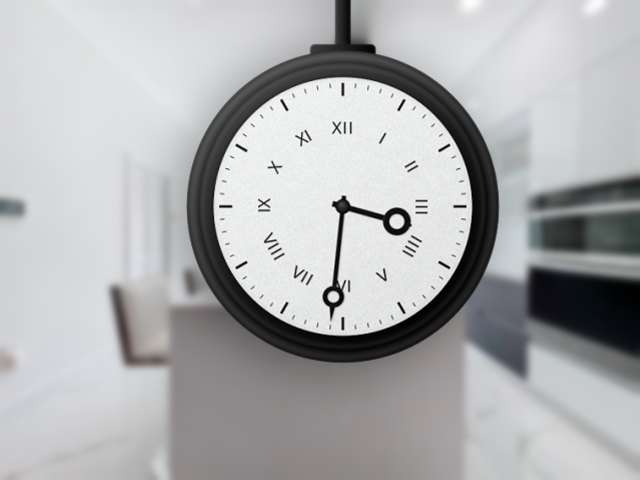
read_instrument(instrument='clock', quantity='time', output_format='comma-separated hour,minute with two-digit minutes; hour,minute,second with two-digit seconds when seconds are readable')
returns 3,31
